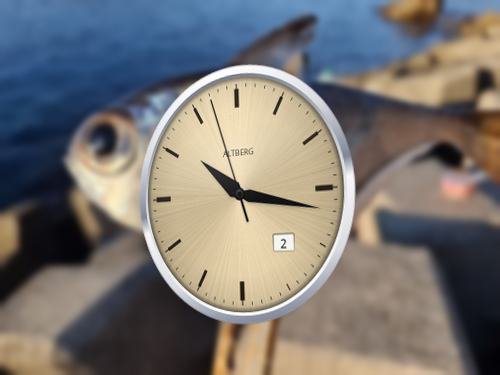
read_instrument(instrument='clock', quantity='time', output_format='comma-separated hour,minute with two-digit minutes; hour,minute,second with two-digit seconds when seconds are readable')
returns 10,16,57
